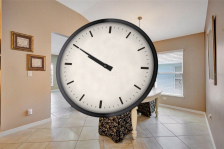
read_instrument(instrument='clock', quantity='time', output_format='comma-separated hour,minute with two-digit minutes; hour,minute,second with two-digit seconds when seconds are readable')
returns 9,50
